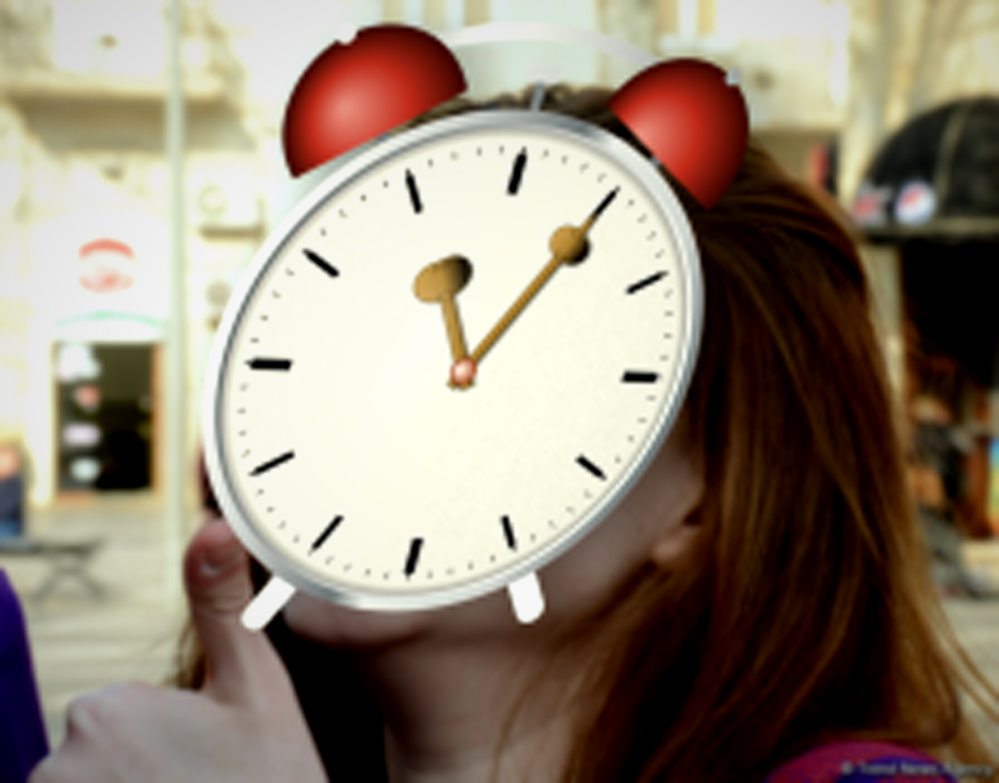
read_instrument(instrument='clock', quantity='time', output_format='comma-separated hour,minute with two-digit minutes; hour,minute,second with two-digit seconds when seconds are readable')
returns 11,05
